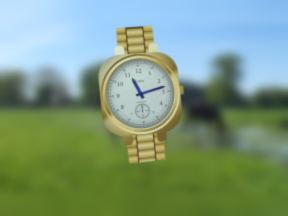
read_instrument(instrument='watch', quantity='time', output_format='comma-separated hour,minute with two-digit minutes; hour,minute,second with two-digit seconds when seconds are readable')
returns 11,13
